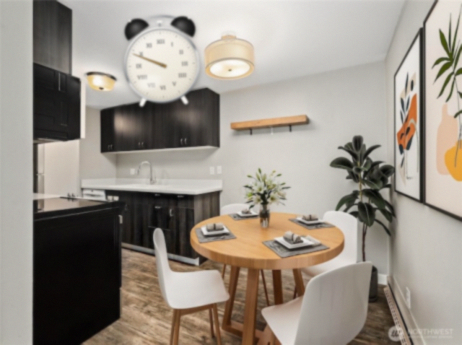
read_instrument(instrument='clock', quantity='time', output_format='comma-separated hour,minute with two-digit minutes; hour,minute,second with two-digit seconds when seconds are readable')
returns 9,49
